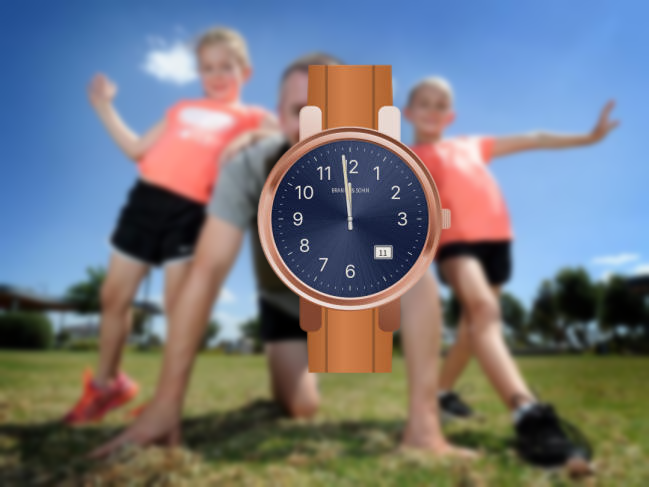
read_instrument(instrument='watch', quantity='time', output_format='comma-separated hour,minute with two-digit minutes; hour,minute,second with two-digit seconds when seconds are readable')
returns 11,59
